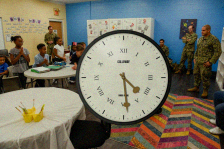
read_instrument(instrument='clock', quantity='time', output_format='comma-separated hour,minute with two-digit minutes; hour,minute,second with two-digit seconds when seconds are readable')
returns 4,29
